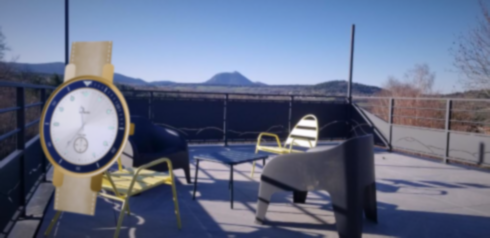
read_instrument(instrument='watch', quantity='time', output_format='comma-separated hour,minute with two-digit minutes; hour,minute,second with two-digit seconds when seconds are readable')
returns 11,36
